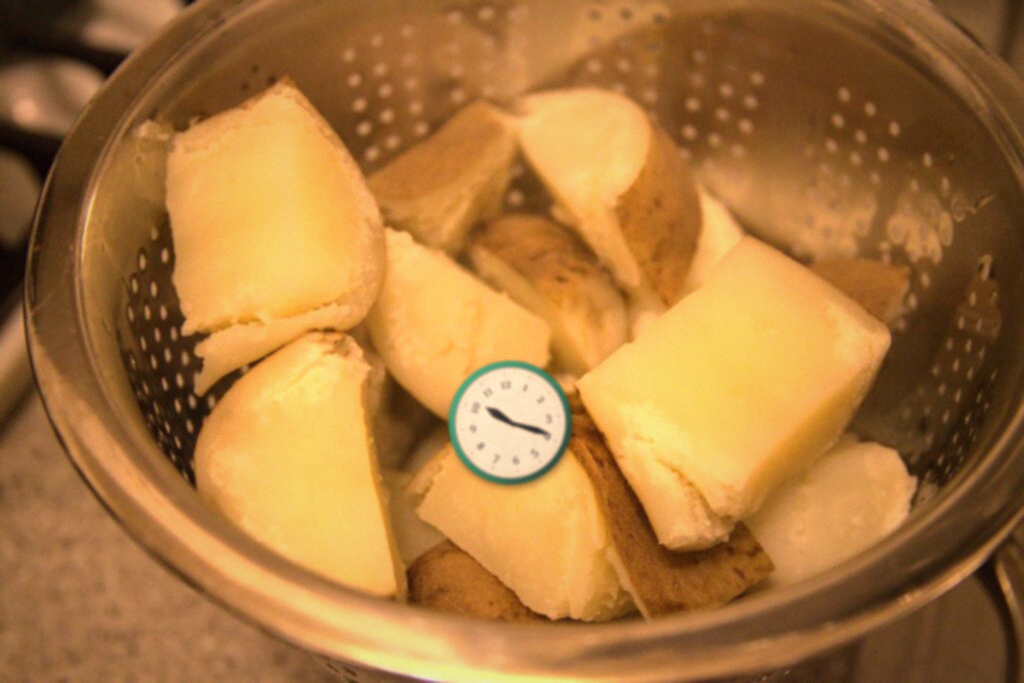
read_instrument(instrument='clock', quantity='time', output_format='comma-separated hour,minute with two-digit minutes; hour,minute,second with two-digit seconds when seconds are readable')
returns 10,19
